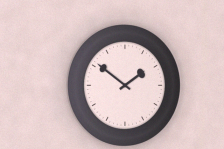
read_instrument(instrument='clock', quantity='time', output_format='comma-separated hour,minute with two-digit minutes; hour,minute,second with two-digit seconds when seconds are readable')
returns 1,51
